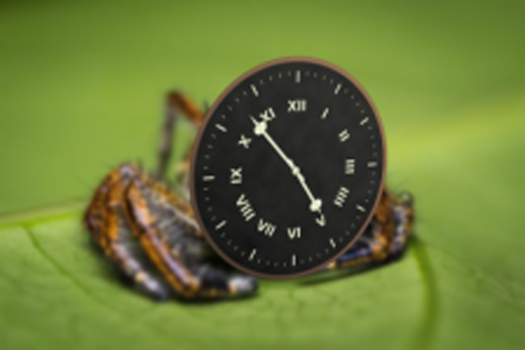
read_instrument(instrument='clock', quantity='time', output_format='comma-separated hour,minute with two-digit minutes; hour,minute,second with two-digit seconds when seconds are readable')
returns 4,53
